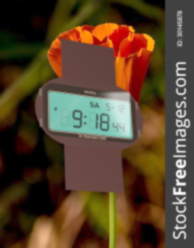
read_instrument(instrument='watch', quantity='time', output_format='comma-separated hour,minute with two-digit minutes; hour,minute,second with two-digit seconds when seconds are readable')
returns 9,18,44
